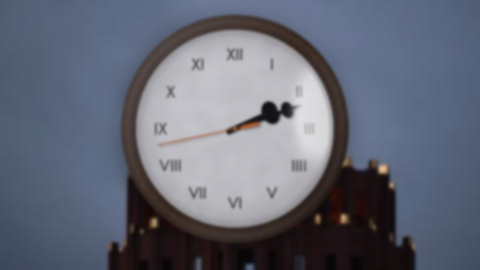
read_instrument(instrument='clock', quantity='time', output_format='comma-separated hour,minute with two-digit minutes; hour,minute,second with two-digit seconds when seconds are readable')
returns 2,11,43
